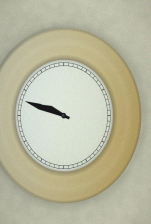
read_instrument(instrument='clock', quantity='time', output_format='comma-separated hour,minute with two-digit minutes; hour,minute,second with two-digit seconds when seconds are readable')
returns 9,48
